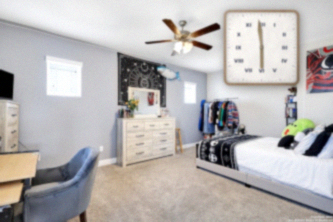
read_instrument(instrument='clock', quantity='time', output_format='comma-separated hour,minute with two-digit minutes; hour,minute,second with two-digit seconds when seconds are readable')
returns 5,59
